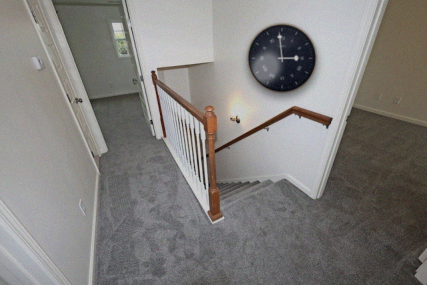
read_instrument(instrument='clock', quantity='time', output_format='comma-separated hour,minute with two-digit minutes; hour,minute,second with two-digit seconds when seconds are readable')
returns 2,59
